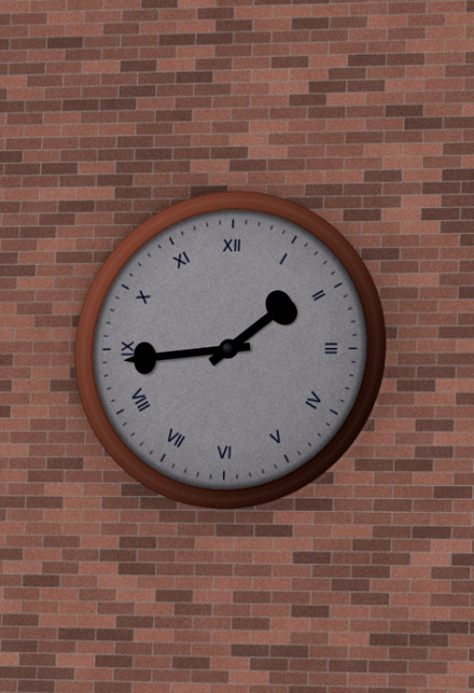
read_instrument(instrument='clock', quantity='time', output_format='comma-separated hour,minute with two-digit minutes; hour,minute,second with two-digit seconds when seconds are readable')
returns 1,44
